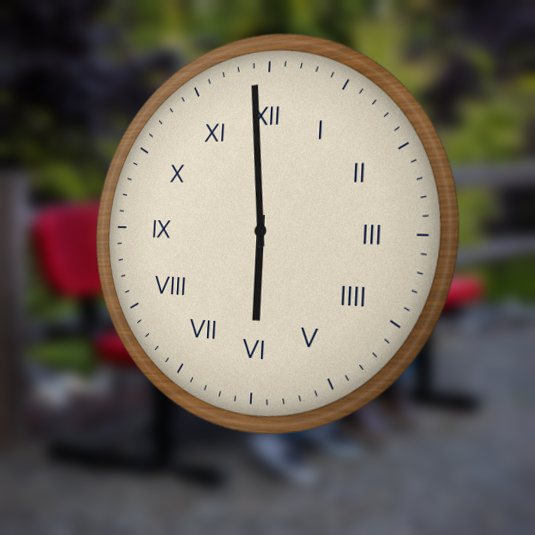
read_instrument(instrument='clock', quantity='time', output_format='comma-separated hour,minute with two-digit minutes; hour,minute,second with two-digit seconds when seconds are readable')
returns 5,59
